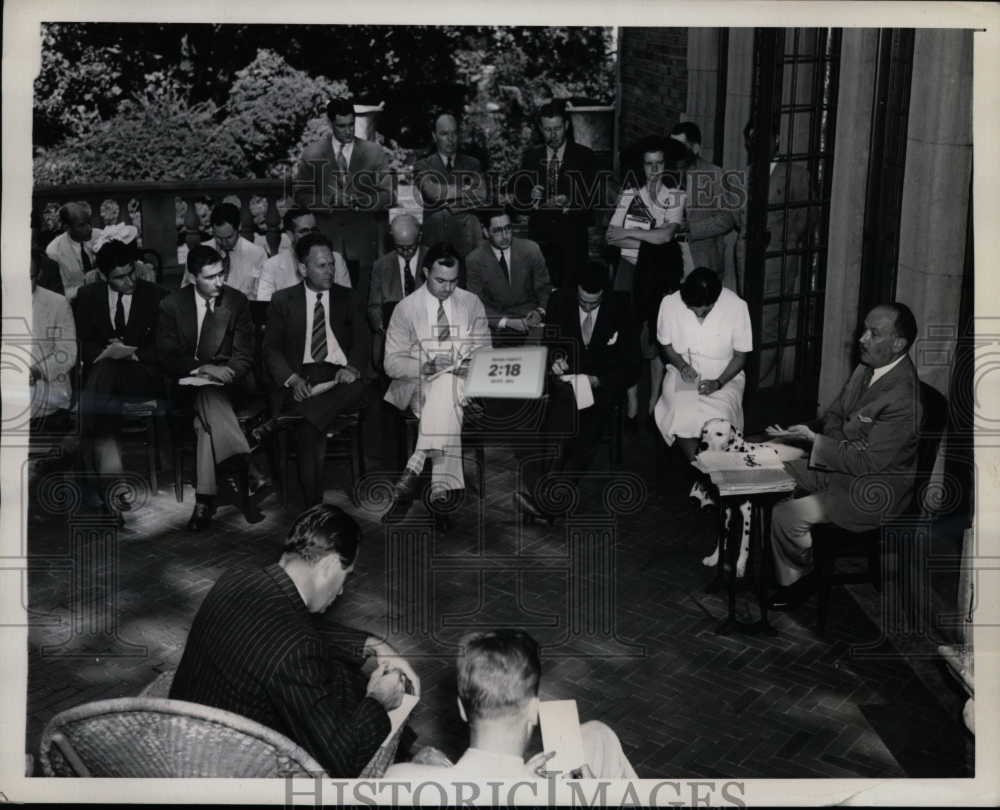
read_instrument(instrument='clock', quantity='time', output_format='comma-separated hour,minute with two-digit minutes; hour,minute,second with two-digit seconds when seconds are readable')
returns 2,18
